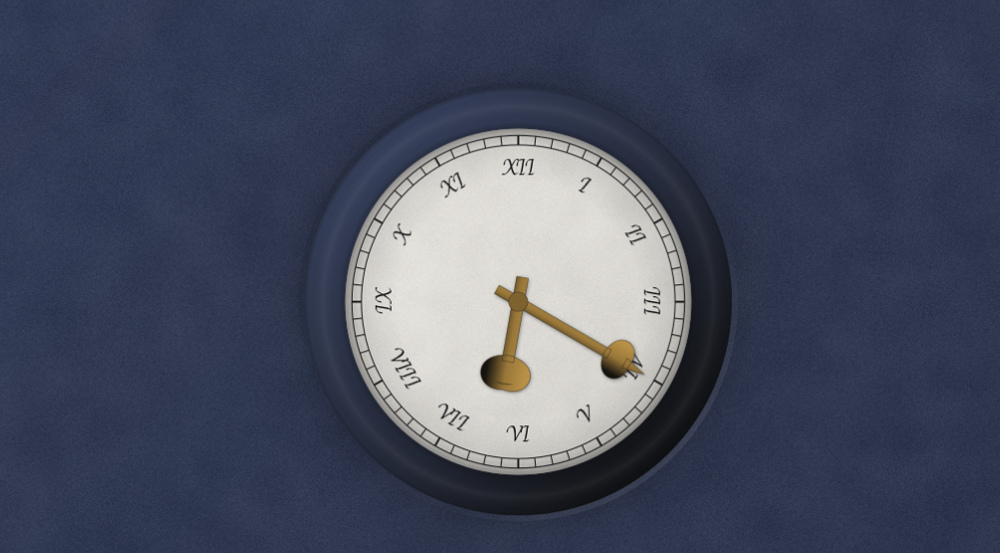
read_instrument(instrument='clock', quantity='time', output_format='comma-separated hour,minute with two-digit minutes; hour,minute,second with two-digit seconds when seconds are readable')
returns 6,20
